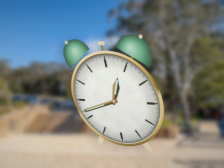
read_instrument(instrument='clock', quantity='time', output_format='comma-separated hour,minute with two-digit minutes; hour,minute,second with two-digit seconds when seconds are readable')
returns 12,42
